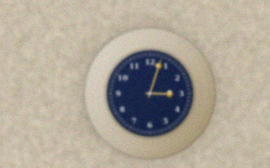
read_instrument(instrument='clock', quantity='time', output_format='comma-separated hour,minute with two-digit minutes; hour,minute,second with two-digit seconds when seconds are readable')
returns 3,03
